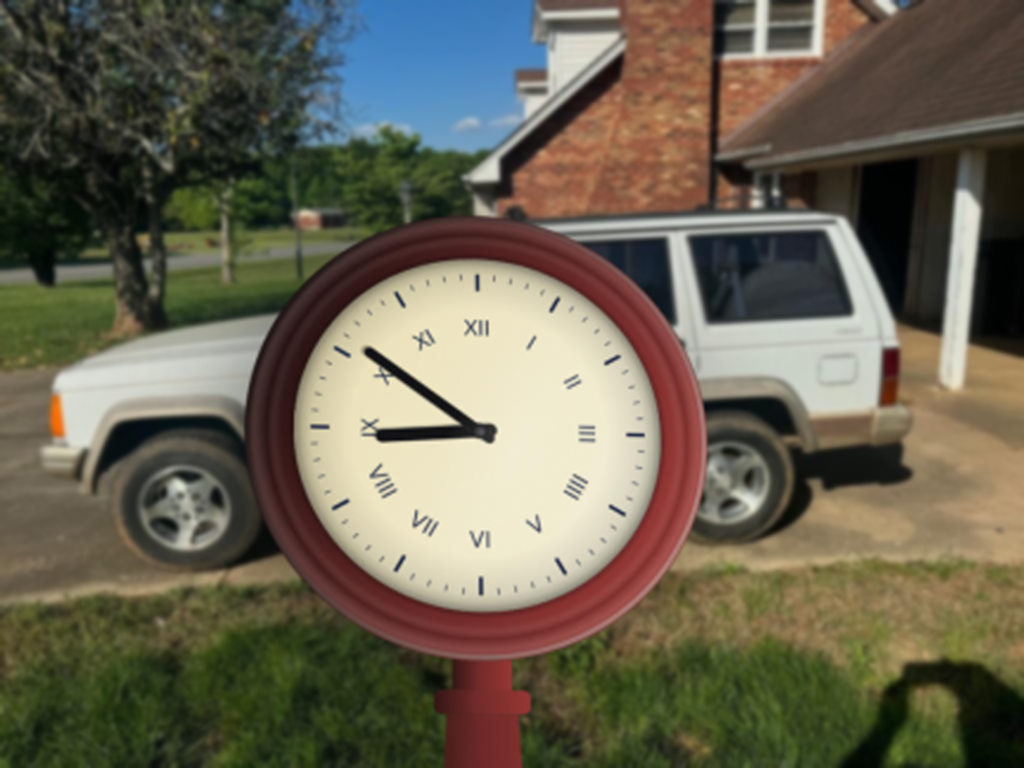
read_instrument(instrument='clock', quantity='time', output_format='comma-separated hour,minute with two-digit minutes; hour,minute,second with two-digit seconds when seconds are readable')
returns 8,51
